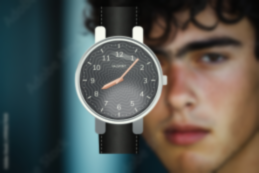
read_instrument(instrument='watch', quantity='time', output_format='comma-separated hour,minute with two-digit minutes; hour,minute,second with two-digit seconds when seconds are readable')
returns 8,07
